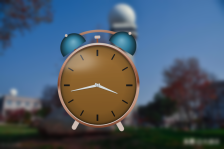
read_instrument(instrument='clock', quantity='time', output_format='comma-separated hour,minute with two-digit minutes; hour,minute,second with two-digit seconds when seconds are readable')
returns 3,43
